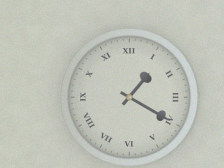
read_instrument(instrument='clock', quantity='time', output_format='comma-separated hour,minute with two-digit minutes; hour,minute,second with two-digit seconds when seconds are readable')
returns 1,20
